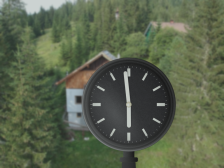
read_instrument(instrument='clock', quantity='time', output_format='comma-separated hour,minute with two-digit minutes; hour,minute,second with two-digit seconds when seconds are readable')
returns 5,59
